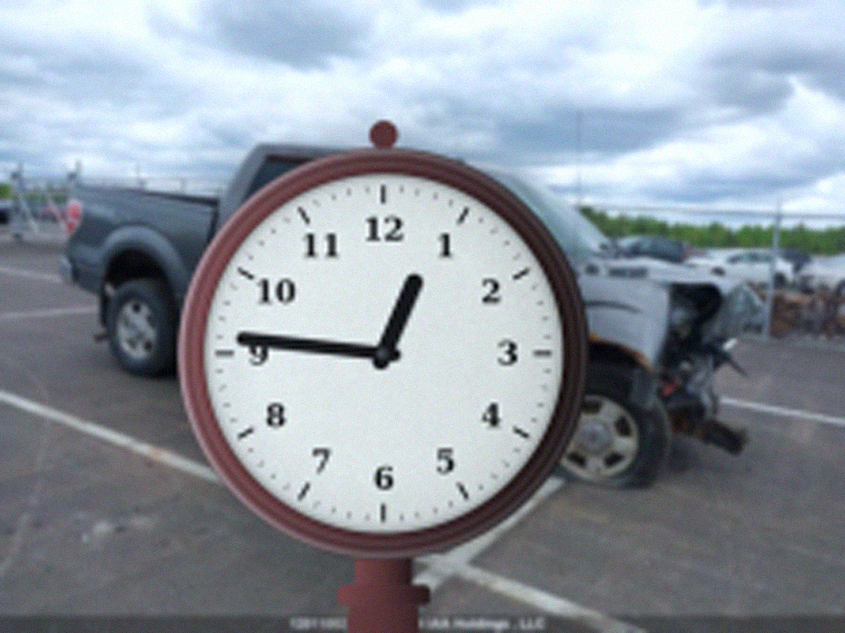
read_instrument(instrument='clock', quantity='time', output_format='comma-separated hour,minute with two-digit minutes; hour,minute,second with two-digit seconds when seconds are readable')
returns 12,46
